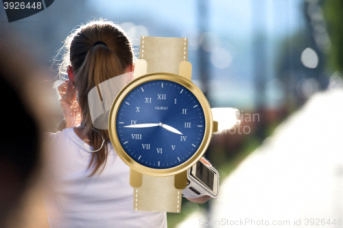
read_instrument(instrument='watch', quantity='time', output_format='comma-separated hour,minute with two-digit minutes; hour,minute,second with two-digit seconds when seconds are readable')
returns 3,44
